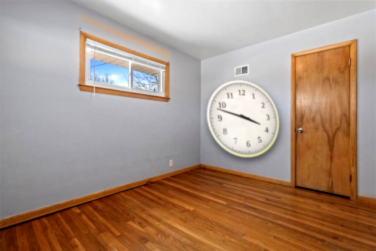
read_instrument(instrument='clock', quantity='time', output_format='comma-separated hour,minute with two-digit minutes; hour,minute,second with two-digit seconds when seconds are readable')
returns 3,48
